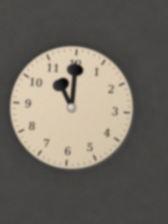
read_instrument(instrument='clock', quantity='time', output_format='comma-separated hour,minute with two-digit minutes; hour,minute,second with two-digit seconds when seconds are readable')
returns 11,00
